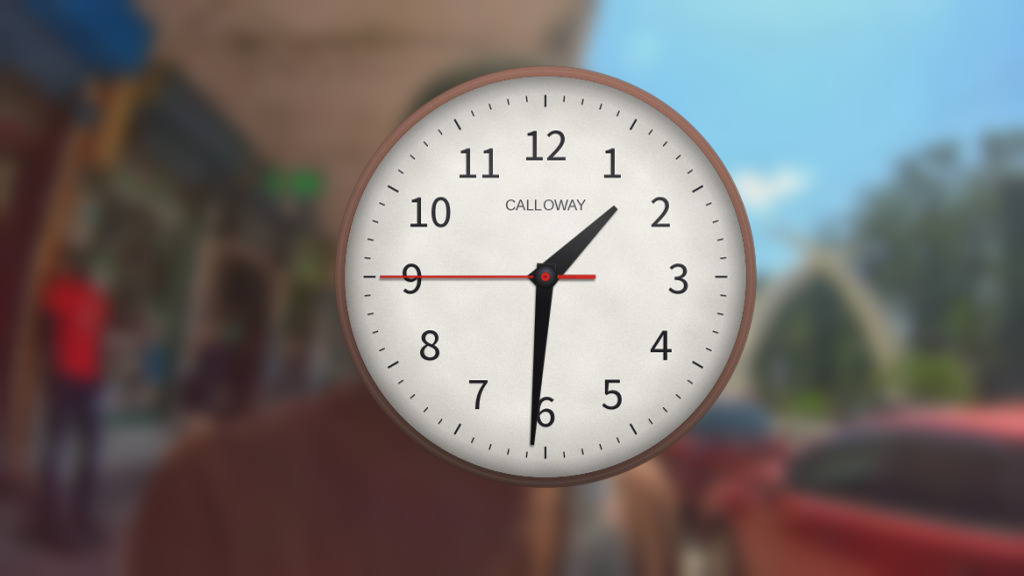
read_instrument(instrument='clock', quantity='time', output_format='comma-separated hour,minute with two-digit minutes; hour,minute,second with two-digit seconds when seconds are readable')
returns 1,30,45
